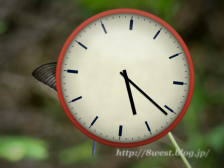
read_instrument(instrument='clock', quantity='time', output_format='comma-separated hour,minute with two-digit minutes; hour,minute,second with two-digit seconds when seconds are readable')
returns 5,21
